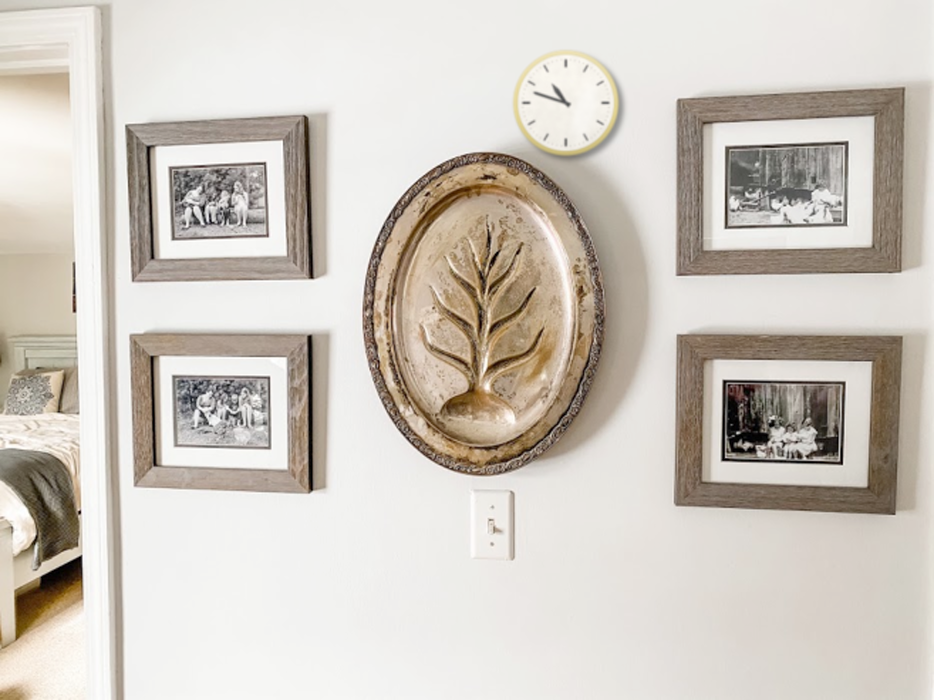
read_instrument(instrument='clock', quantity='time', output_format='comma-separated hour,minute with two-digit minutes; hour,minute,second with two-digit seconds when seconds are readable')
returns 10,48
